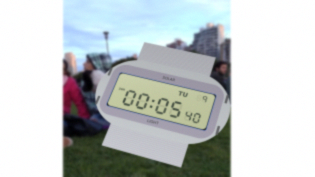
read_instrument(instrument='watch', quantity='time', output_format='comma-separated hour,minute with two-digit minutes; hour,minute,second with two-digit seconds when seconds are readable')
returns 0,05,40
